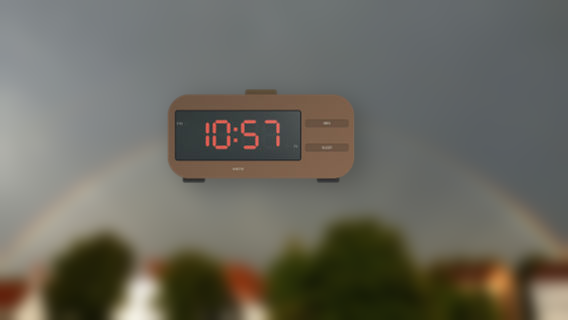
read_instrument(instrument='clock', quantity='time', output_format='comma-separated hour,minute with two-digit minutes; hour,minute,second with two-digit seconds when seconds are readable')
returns 10,57
